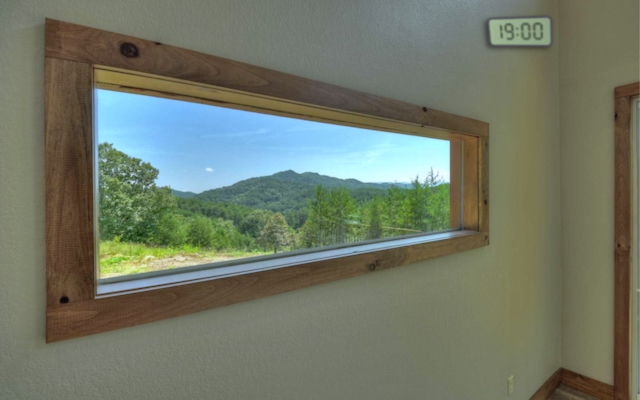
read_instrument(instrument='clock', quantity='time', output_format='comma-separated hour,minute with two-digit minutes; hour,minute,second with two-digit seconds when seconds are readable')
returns 19,00
